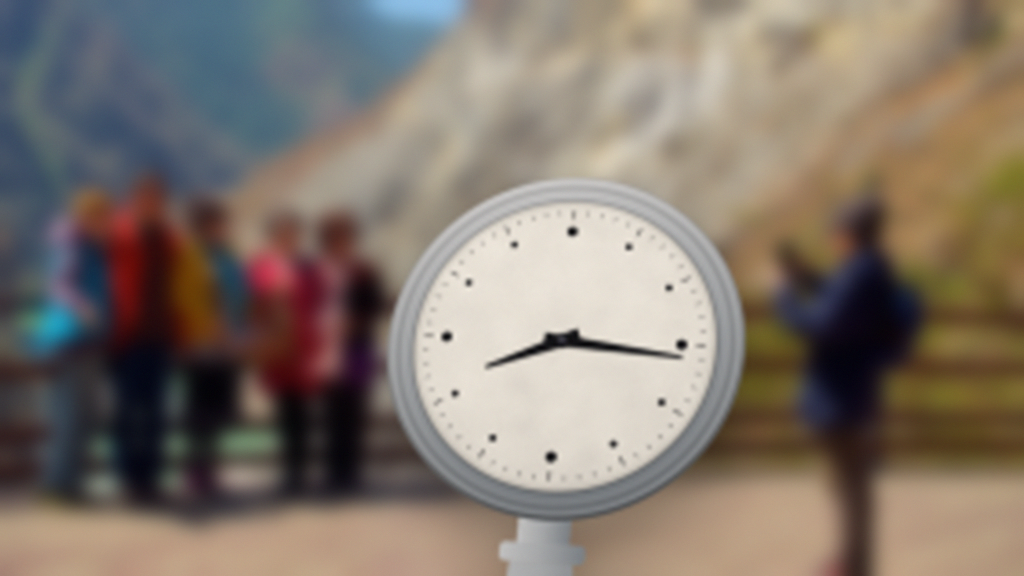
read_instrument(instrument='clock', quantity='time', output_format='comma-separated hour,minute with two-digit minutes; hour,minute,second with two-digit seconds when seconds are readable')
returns 8,16
